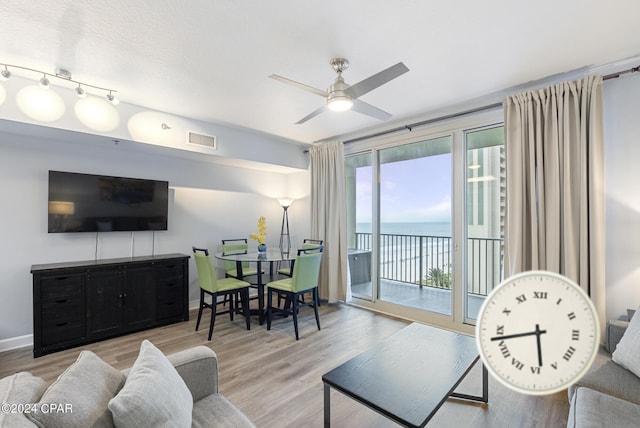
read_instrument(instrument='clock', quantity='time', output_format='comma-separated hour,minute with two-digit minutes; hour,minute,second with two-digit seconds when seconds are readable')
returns 5,43
